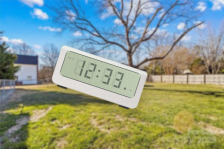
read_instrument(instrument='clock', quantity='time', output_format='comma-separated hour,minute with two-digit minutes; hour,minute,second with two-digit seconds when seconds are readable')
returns 12,33
